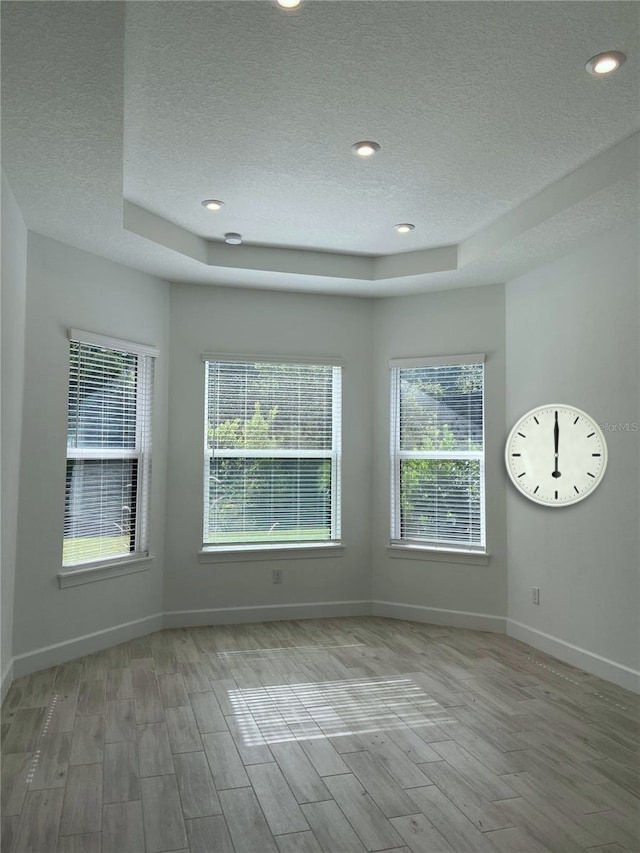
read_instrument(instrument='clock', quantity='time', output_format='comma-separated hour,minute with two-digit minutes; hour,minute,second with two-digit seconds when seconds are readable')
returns 6,00
